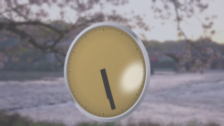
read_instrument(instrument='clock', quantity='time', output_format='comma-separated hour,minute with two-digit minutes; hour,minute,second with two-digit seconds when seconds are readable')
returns 5,27
